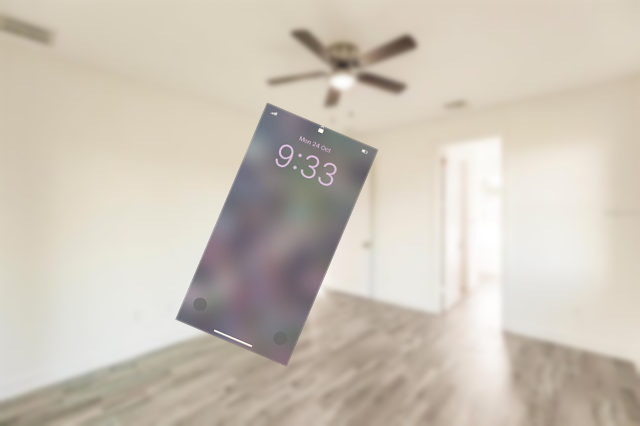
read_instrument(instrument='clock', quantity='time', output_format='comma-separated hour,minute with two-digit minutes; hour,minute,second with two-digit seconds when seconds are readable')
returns 9,33
